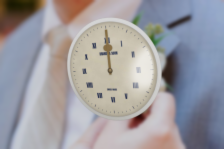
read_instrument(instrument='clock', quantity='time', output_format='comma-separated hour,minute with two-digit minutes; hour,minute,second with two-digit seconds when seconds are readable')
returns 12,00
